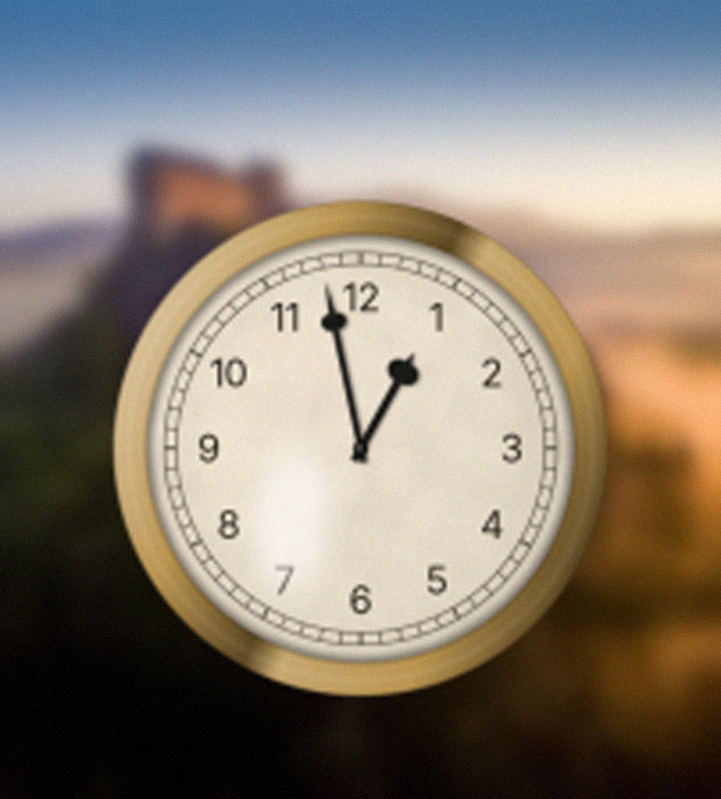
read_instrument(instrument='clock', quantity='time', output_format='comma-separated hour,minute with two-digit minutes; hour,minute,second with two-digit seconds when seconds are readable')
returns 12,58
